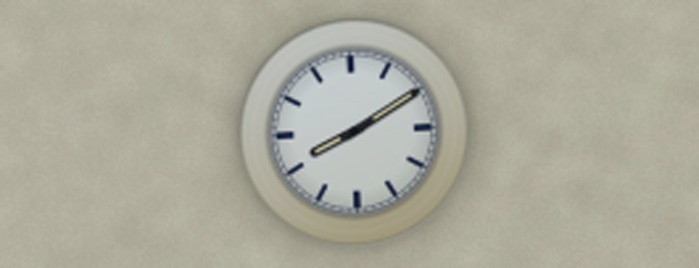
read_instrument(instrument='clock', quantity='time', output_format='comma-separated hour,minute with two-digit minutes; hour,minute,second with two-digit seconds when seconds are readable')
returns 8,10
